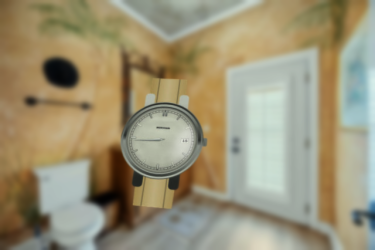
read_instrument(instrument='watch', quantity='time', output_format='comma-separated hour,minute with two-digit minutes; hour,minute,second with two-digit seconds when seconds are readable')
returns 8,44
